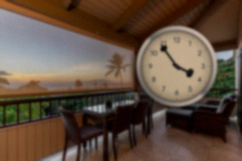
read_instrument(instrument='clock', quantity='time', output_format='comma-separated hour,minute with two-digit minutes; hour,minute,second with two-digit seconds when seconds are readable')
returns 3,54
